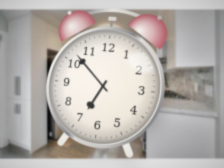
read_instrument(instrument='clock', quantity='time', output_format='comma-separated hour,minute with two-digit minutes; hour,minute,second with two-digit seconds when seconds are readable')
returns 6,52
